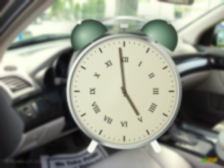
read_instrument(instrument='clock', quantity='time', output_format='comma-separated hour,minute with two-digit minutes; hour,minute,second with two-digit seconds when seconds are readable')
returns 4,59
